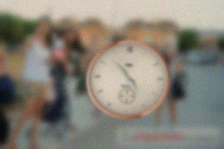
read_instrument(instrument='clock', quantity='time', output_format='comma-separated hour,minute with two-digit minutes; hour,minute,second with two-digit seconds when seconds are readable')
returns 4,53
